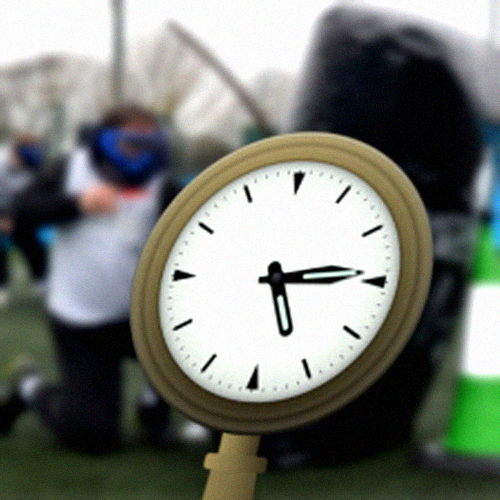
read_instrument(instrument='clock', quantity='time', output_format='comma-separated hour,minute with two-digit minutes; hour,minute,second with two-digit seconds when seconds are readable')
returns 5,14
